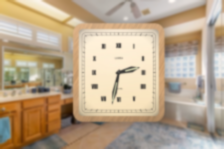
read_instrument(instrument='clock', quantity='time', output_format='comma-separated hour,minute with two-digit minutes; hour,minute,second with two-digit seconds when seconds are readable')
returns 2,32
